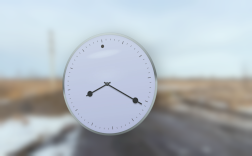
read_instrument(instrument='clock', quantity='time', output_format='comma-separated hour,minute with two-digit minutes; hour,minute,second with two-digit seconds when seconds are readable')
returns 8,21
